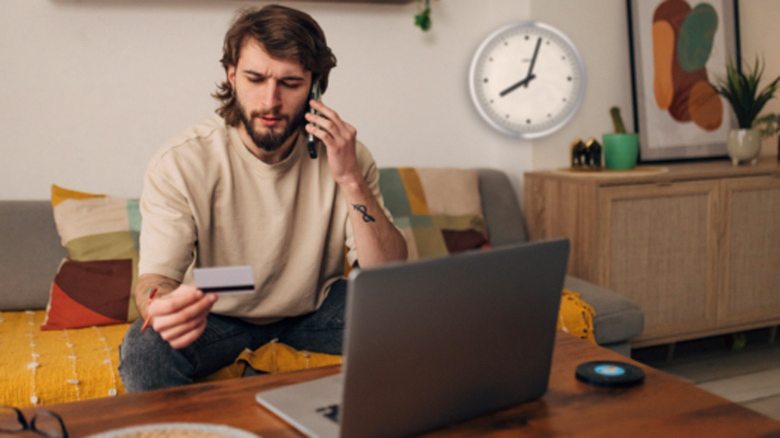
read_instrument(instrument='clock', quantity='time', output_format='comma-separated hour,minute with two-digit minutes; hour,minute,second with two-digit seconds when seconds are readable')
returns 8,03
